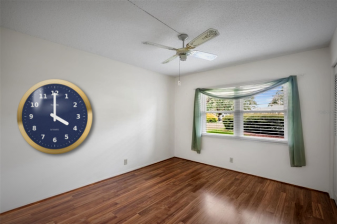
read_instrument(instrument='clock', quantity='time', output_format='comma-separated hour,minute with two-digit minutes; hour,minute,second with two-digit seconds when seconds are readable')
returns 4,00
